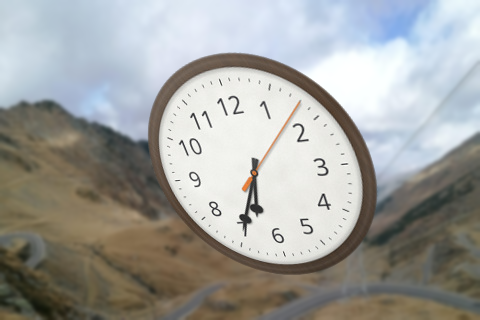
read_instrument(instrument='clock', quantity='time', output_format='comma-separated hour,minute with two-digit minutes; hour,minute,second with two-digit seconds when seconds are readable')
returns 6,35,08
